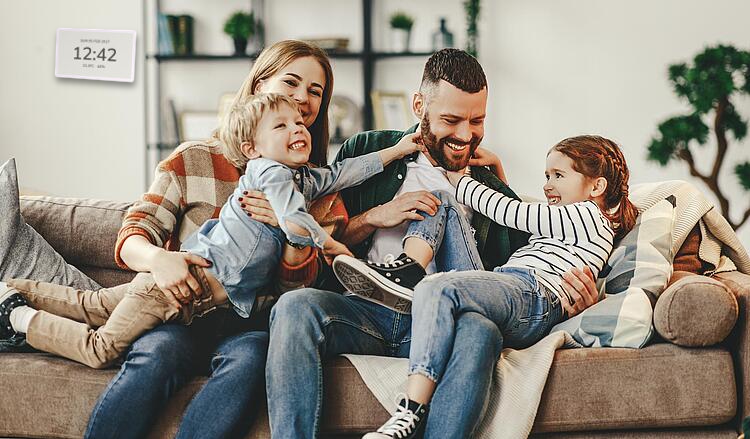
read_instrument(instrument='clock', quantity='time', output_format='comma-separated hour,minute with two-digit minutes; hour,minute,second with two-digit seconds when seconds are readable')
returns 12,42
